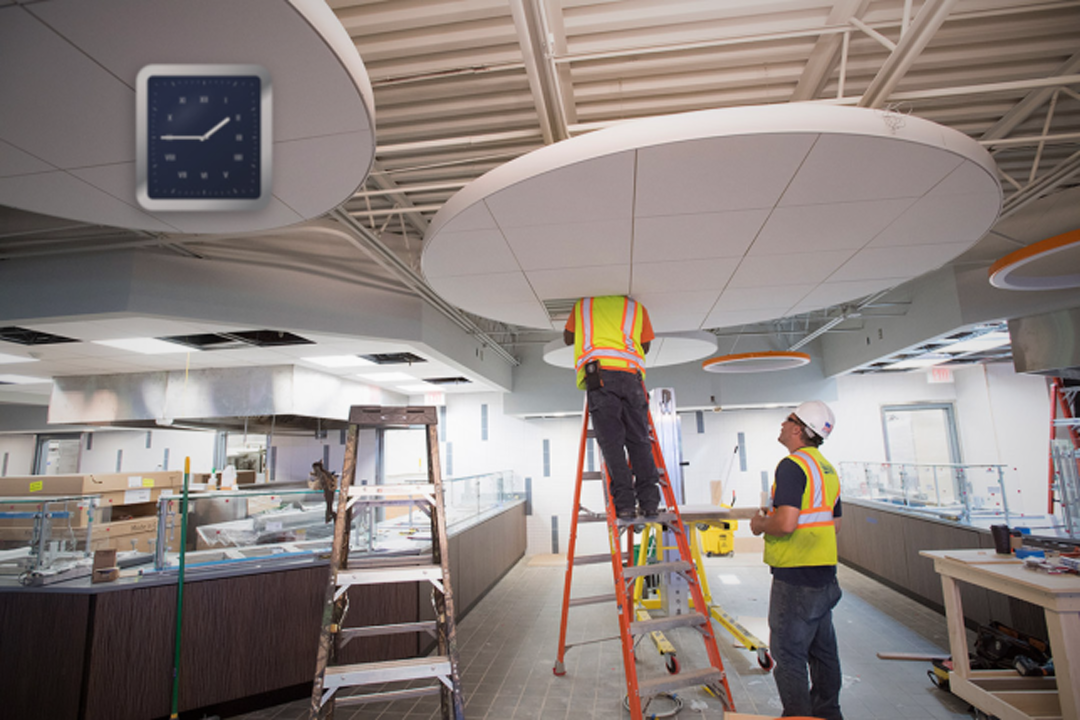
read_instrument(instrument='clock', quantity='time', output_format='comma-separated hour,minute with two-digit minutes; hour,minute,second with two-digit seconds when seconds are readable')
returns 1,45
